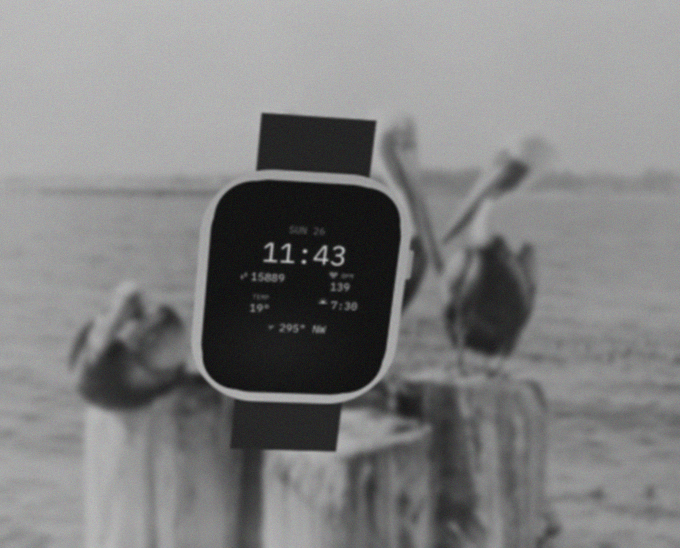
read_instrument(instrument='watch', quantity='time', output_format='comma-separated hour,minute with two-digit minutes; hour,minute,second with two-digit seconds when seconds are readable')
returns 11,43
